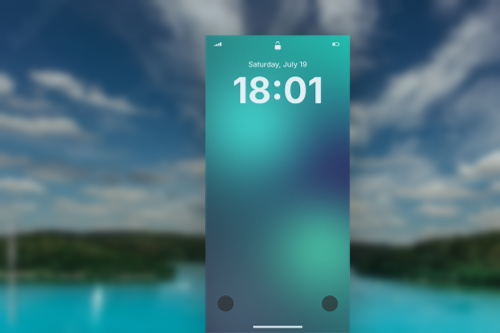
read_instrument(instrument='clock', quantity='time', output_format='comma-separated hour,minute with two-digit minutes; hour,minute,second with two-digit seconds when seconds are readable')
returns 18,01
